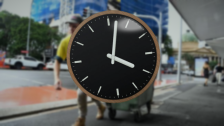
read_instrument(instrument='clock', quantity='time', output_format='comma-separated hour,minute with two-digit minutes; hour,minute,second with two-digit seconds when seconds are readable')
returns 4,02
